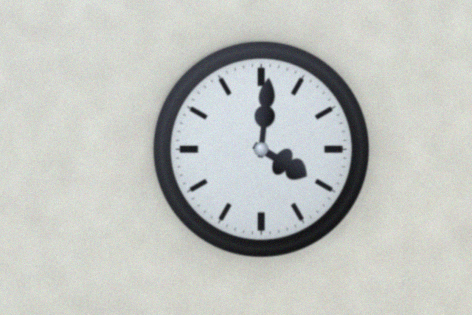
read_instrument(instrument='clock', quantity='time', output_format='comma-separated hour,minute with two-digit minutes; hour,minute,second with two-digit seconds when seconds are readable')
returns 4,01
